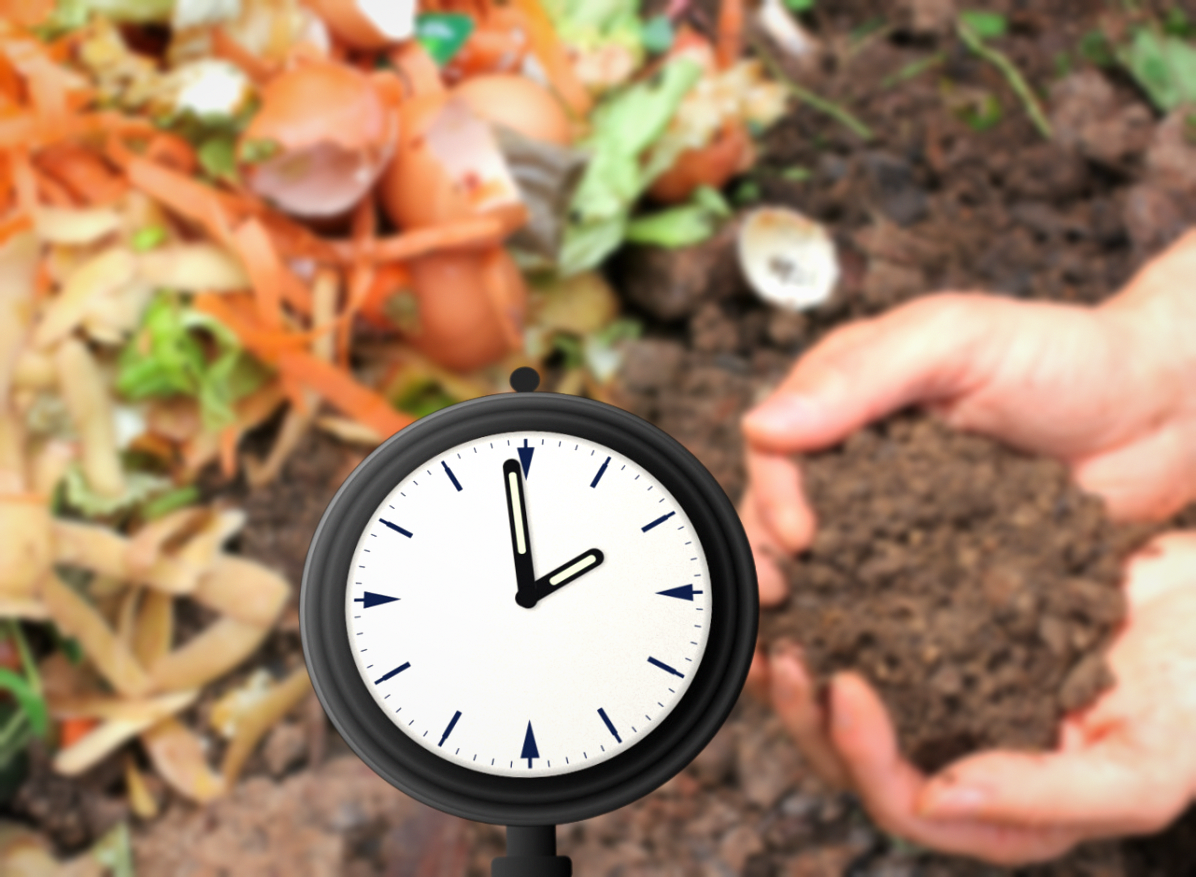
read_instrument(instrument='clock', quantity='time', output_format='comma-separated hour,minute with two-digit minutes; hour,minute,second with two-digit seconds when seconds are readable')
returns 1,59
